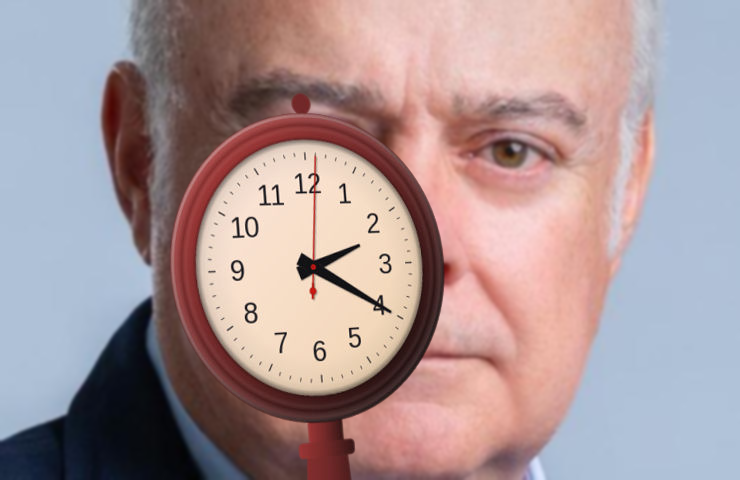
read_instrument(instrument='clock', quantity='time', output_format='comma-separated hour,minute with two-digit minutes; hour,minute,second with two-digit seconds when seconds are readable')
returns 2,20,01
